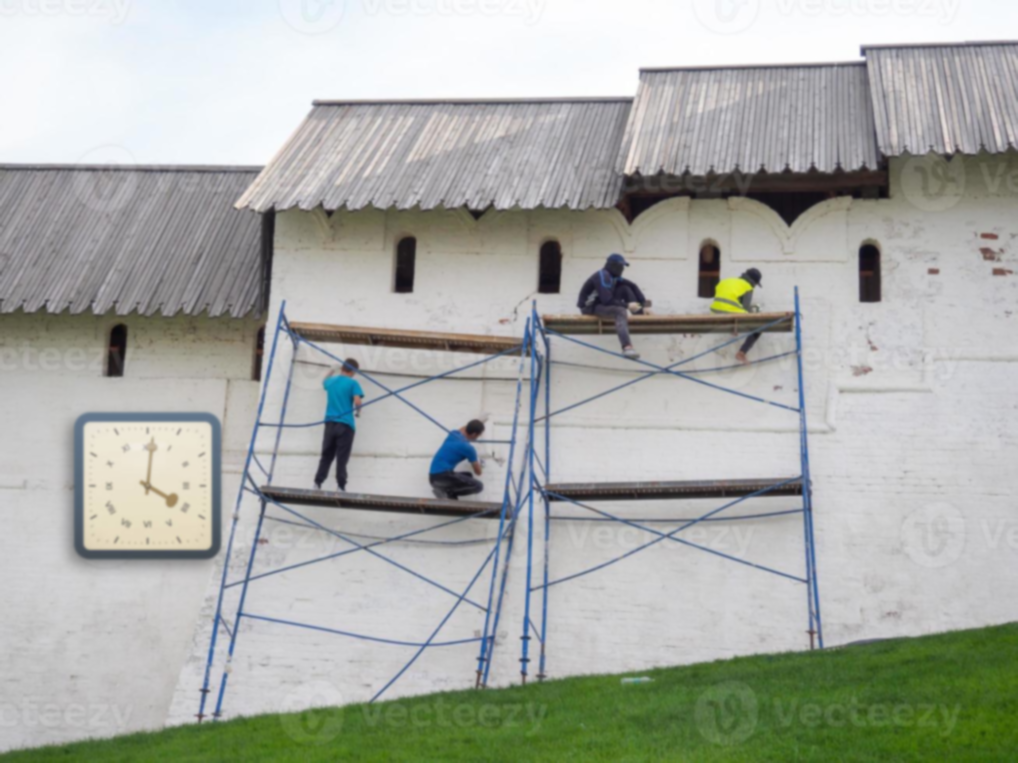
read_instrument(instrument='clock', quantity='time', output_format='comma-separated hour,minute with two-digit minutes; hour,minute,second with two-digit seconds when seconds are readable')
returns 4,01
